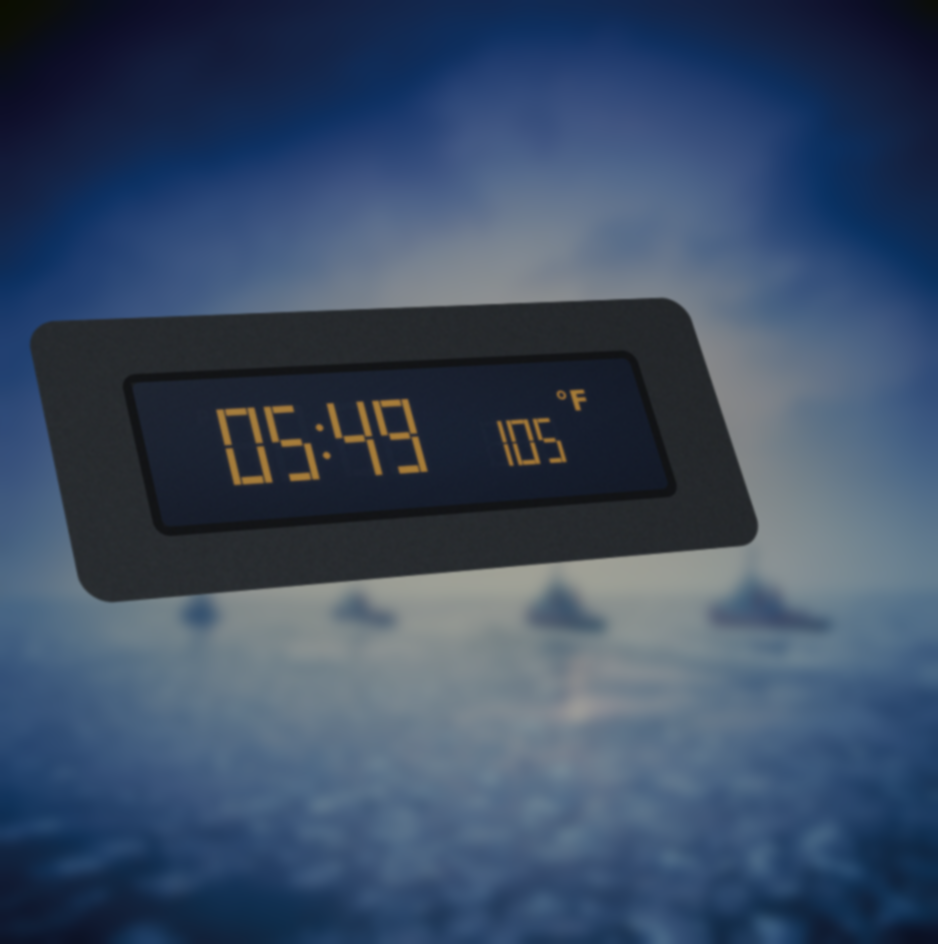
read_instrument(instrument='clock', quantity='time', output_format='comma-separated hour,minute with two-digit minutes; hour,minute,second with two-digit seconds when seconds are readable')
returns 5,49
